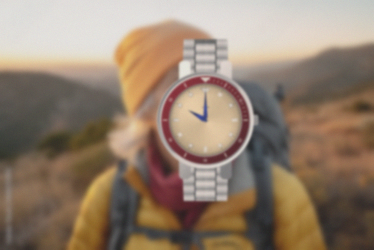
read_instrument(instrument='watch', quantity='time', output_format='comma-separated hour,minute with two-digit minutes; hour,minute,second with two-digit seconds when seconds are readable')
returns 10,00
